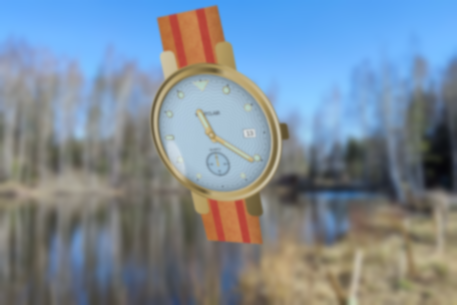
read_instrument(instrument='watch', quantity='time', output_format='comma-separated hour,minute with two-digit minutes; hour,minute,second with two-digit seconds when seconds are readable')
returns 11,21
